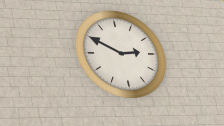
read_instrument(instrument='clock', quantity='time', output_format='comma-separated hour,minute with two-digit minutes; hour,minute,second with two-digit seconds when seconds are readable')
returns 2,50
